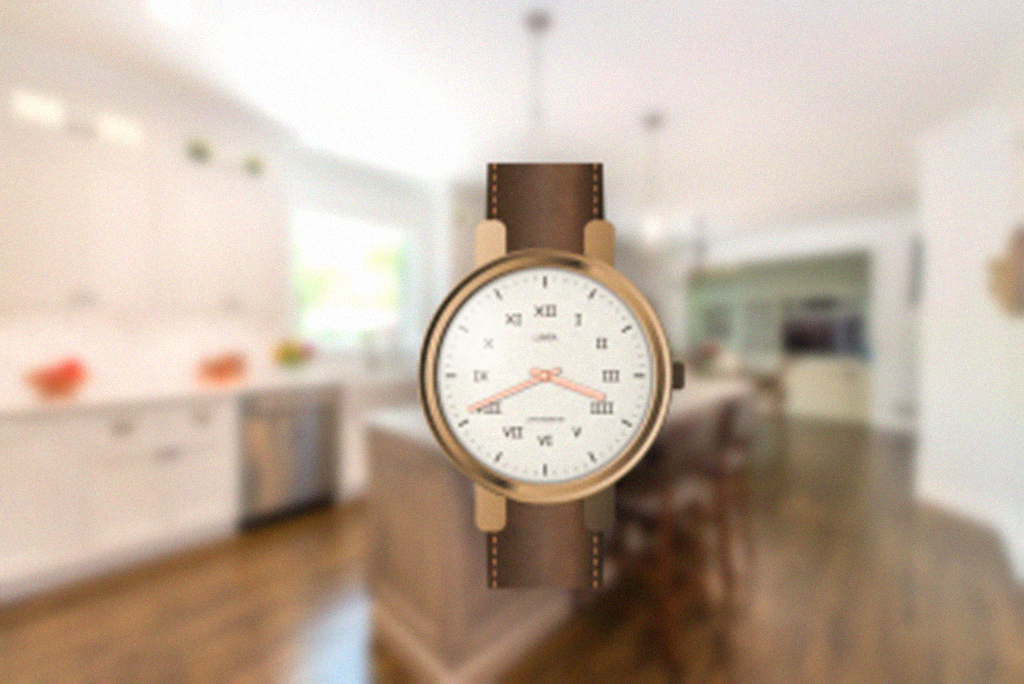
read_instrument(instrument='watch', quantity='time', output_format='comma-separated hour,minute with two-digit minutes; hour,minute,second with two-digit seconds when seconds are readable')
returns 3,41
